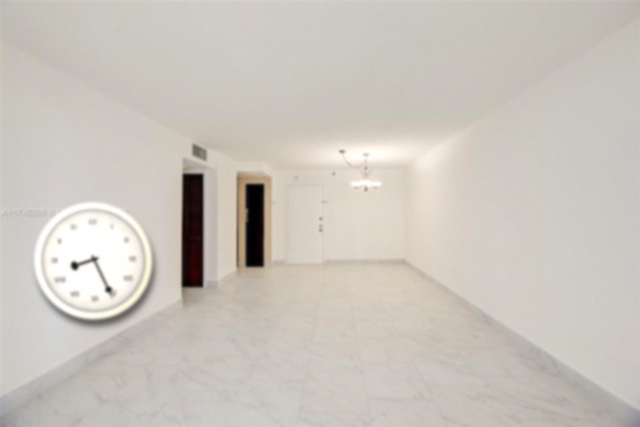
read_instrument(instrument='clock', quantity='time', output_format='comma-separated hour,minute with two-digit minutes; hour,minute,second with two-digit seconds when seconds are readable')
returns 8,26
